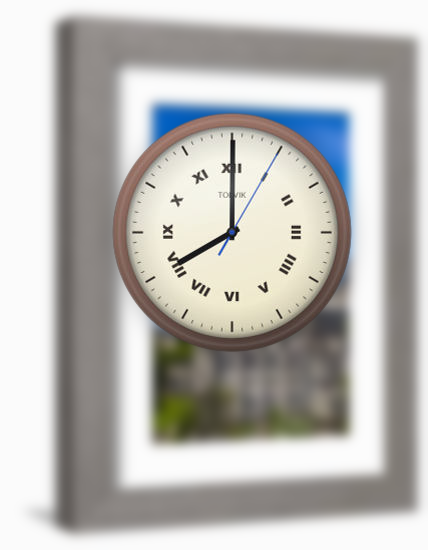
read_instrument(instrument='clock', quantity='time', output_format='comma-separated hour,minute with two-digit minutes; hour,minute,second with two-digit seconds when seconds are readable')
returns 8,00,05
